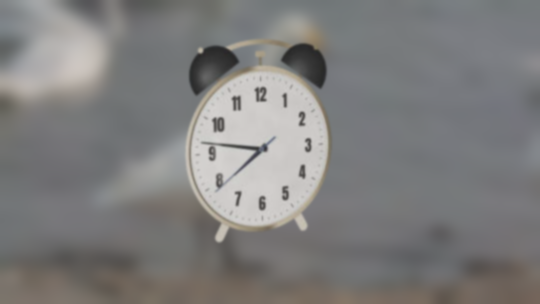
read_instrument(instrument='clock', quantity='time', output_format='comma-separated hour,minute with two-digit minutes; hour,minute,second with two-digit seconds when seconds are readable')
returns 7,46,39
